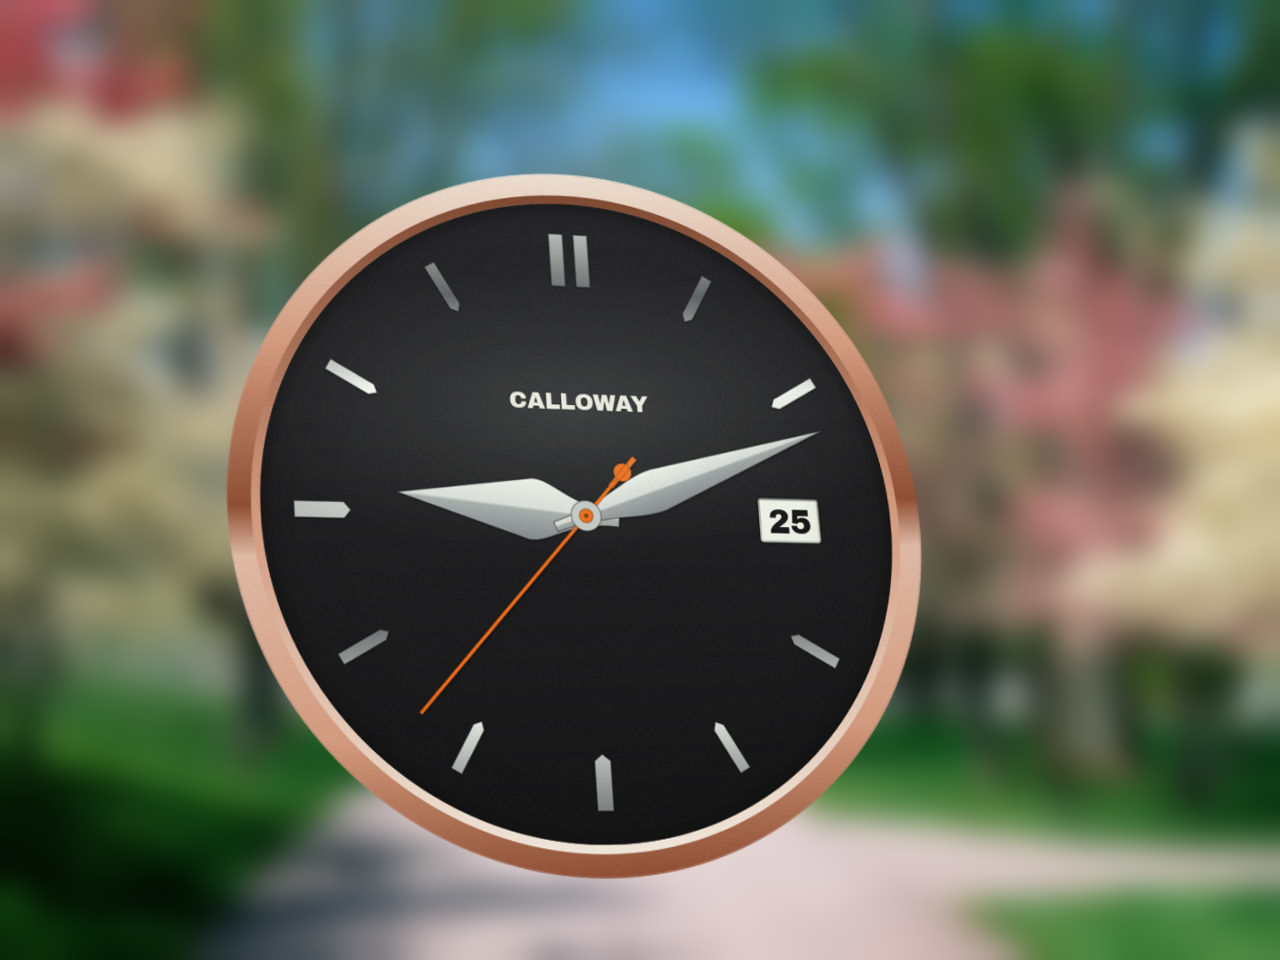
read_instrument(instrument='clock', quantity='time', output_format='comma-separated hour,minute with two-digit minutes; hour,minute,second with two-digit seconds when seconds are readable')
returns 9,11,37
